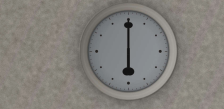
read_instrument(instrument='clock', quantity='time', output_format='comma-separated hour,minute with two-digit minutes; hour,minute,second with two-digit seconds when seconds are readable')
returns 6,00
